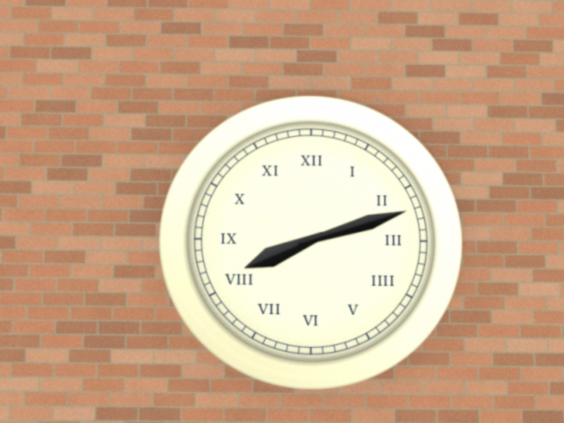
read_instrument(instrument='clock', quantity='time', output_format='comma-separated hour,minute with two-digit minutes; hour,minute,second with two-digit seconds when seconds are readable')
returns 8,12
